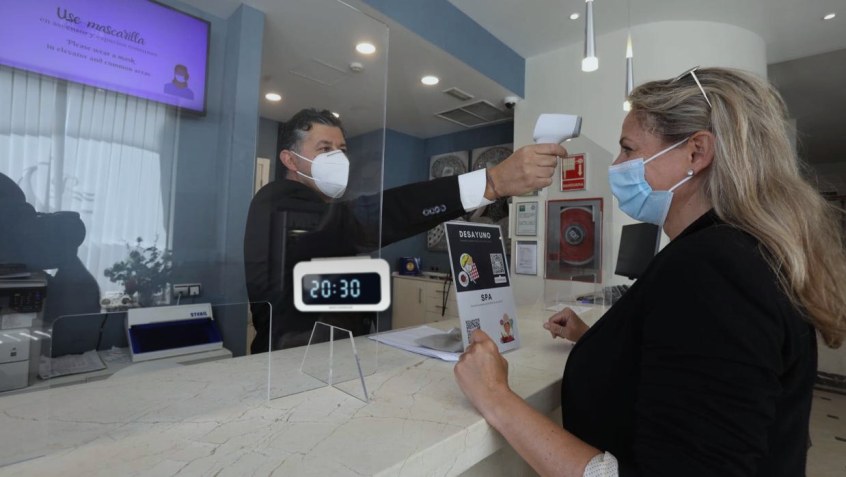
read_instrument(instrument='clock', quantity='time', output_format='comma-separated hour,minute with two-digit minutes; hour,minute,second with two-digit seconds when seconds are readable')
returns 20,30
